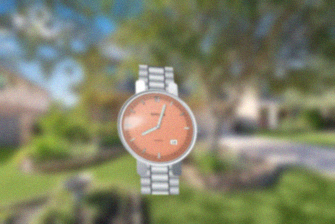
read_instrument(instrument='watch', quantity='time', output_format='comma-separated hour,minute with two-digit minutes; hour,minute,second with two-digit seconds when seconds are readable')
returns 8,03
